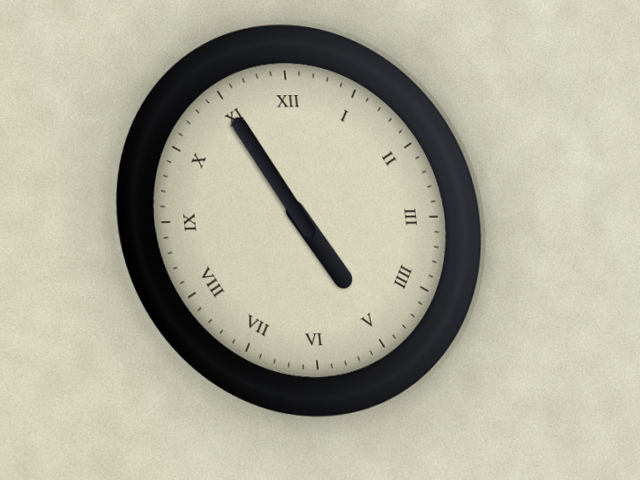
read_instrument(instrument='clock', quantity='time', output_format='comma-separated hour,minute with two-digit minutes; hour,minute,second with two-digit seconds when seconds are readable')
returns 4,55
